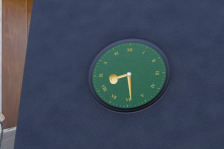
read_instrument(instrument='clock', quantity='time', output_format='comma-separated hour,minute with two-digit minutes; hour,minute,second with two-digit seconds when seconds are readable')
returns 8,29
